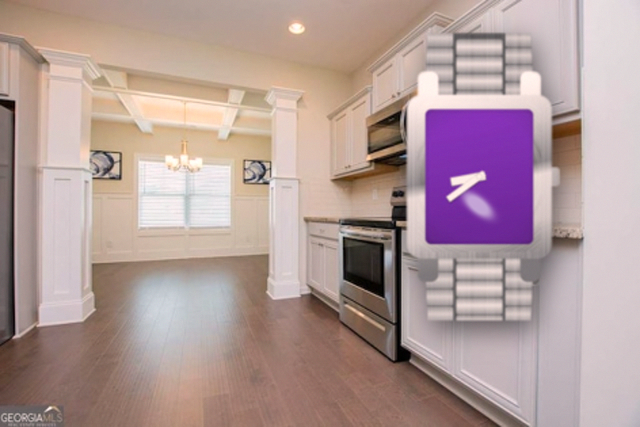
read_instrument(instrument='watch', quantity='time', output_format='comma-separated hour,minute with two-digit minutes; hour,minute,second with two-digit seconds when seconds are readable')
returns 8,39
